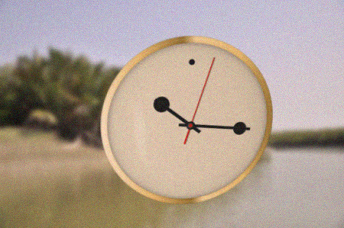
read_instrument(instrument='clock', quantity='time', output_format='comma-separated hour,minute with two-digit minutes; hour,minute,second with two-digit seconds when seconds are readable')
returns 10,16,03
